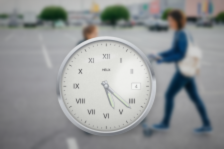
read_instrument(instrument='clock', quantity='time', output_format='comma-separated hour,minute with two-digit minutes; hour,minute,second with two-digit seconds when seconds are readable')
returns 5,22
